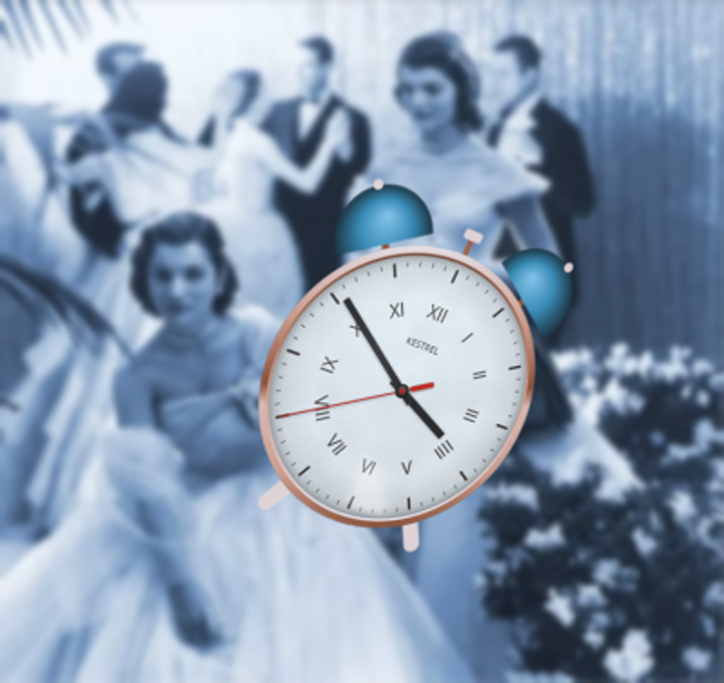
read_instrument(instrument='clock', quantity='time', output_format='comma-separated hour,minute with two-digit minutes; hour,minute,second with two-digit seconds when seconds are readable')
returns 3,50,40
